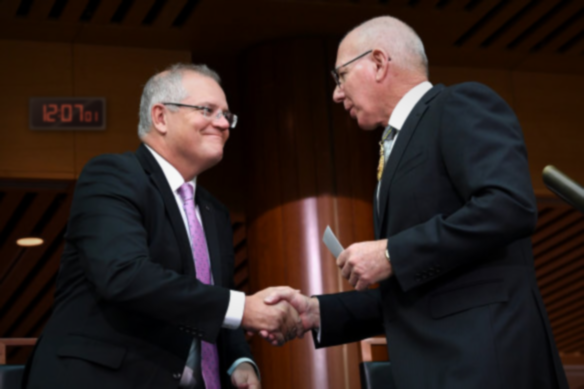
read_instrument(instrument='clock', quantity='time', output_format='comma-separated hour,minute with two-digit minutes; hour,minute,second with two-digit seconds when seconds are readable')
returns 12,07
